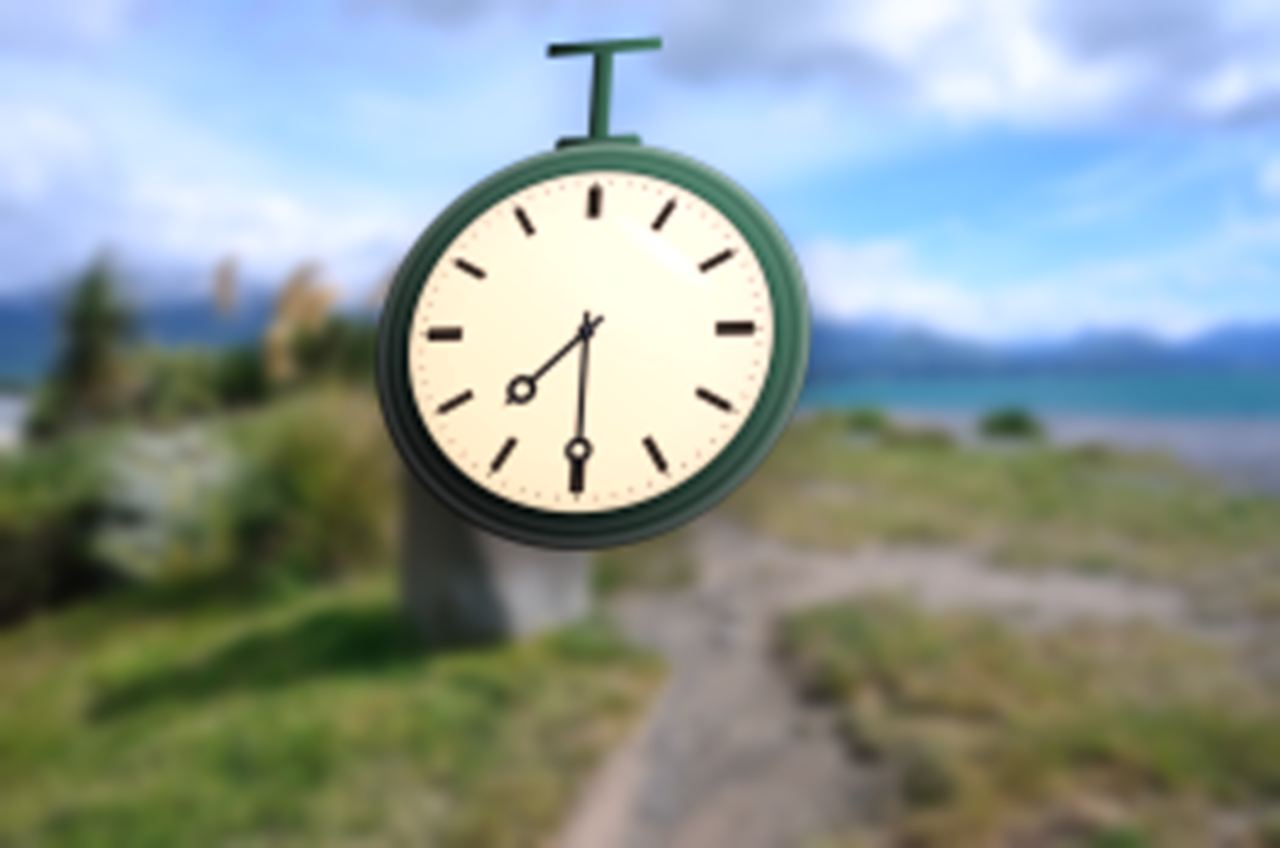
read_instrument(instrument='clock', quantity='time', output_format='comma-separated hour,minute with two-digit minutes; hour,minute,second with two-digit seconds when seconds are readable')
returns 7,30
